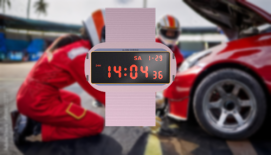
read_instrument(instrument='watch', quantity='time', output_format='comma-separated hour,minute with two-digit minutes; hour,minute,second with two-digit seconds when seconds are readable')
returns 14,04,36
